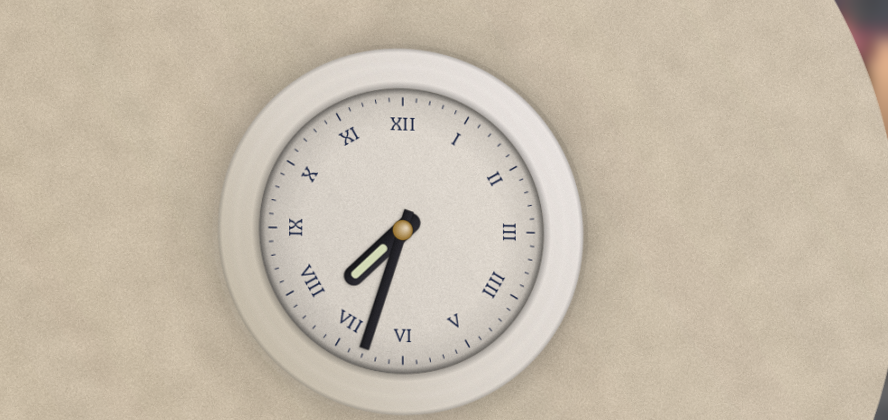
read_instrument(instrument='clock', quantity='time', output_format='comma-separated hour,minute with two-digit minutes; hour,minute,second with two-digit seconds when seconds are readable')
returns 7,33
